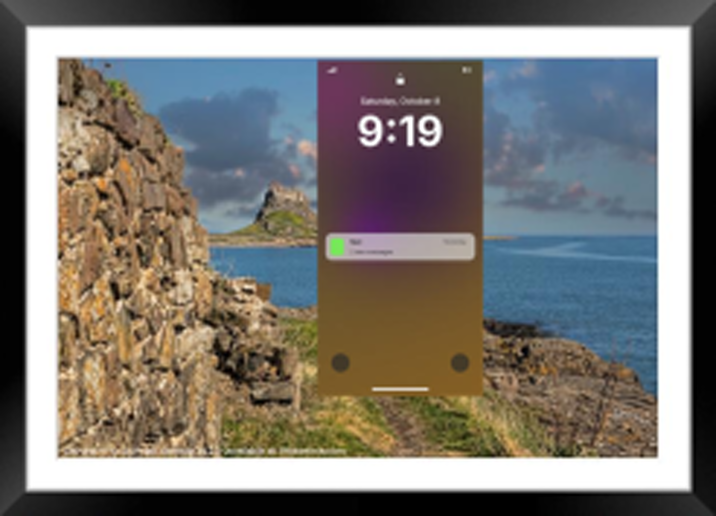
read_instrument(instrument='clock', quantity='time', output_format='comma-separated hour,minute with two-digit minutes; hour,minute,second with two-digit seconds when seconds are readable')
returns 9,19
